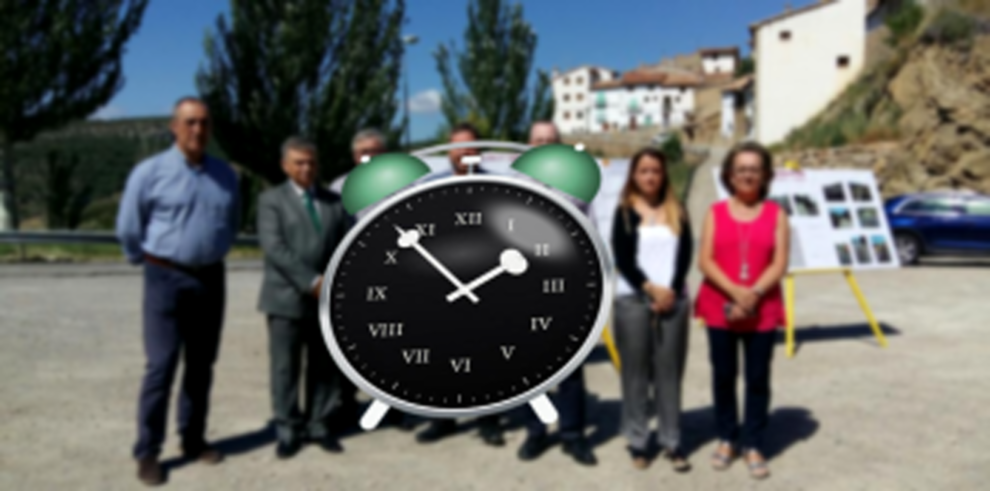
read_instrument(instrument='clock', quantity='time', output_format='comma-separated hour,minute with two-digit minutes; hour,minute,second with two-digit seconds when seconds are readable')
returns 1,53
